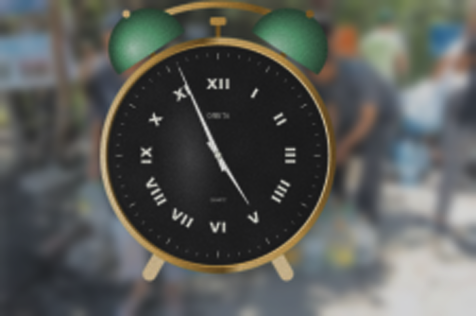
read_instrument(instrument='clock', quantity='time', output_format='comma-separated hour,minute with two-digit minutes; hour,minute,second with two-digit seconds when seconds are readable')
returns 4,56
